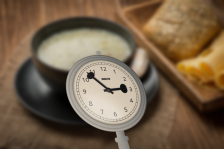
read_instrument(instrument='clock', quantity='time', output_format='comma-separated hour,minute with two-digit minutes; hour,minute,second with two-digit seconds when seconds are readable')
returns 2,53
